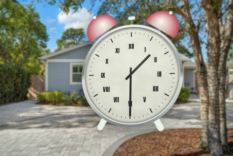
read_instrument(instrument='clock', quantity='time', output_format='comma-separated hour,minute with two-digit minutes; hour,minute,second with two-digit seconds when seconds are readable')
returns 1,30
